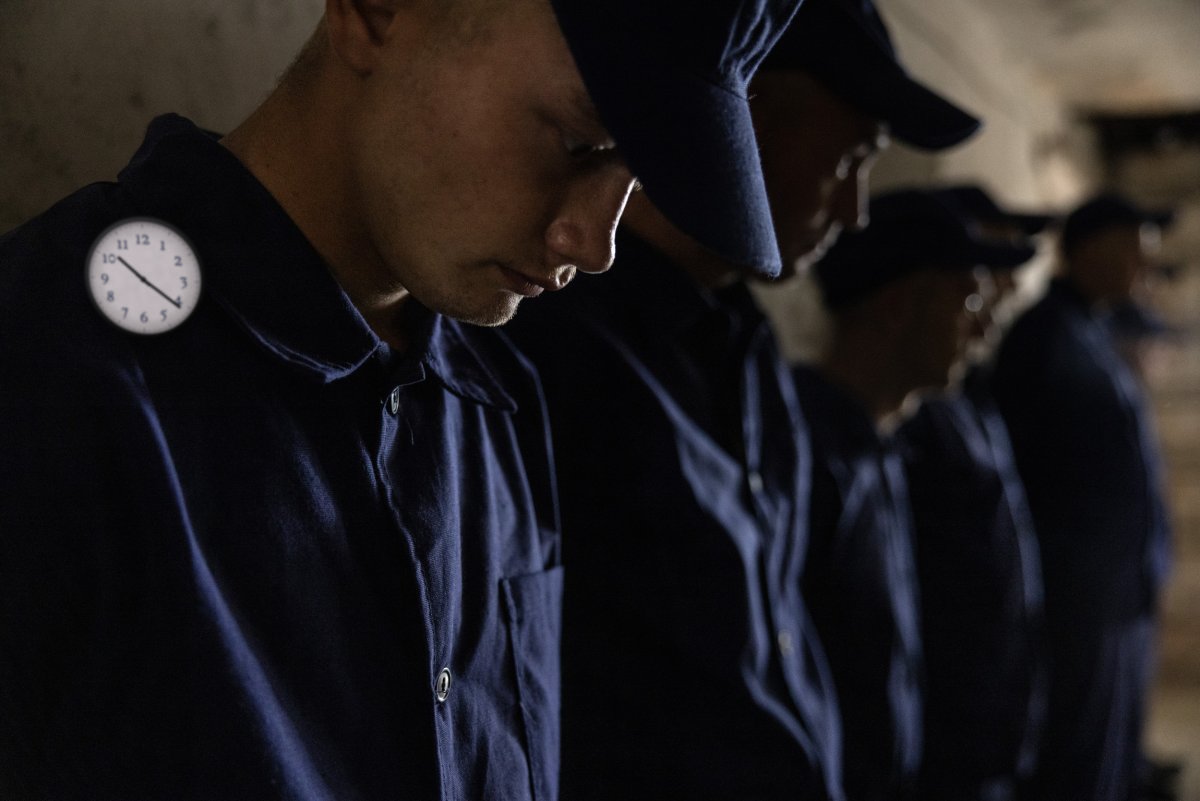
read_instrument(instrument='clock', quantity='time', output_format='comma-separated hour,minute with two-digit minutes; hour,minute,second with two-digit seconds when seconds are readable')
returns 10,21
